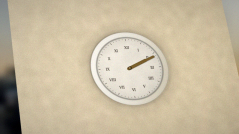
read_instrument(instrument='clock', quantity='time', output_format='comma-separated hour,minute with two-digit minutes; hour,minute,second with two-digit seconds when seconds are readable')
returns 2,11
